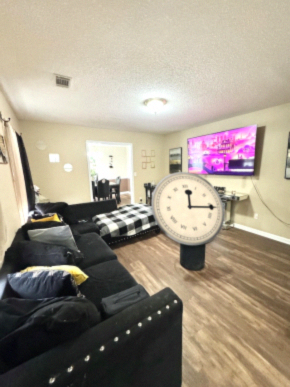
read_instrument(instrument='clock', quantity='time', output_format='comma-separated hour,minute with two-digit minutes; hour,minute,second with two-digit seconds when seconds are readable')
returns 12,16
